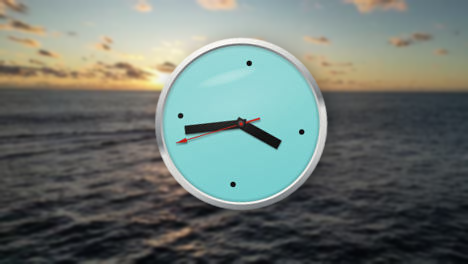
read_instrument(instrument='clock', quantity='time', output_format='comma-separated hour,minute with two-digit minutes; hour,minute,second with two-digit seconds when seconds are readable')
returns 3,42,41
